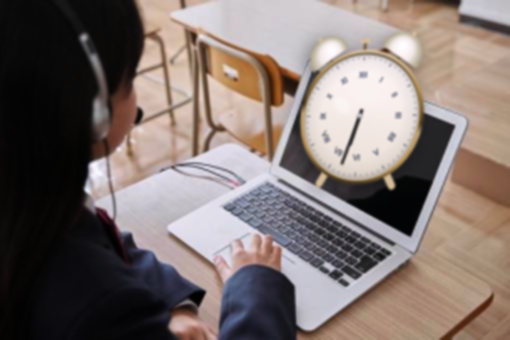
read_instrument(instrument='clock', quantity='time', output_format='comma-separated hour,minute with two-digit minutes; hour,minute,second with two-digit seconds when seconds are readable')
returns 6,33
